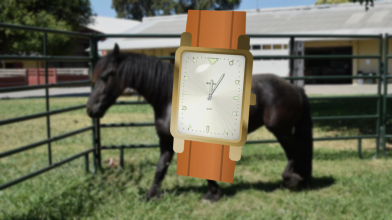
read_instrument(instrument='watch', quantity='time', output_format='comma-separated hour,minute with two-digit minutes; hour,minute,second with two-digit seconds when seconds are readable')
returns 12,05
